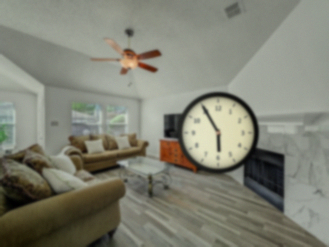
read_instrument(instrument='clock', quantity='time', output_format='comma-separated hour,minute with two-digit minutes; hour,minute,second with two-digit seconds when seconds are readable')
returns 5,55
